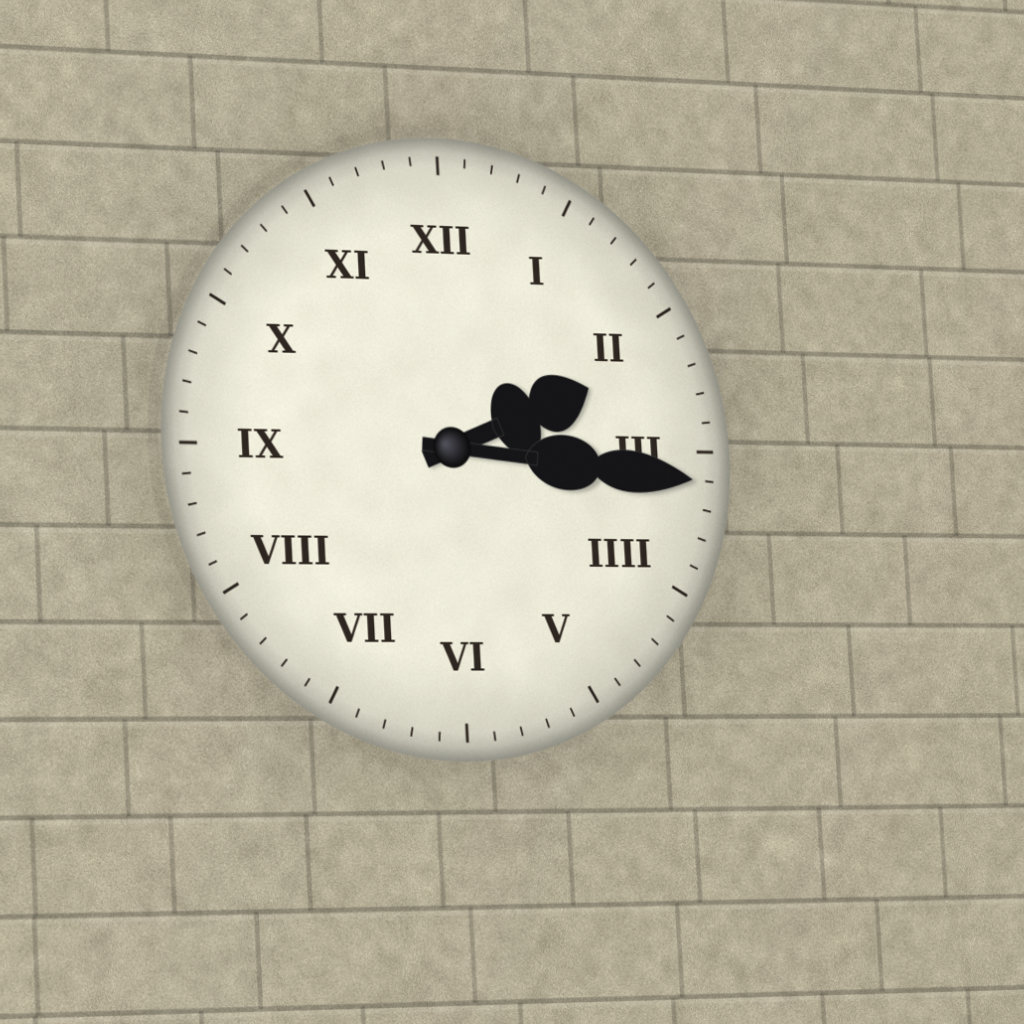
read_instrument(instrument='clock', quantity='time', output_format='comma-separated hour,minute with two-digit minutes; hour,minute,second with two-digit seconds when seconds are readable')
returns 2,16
